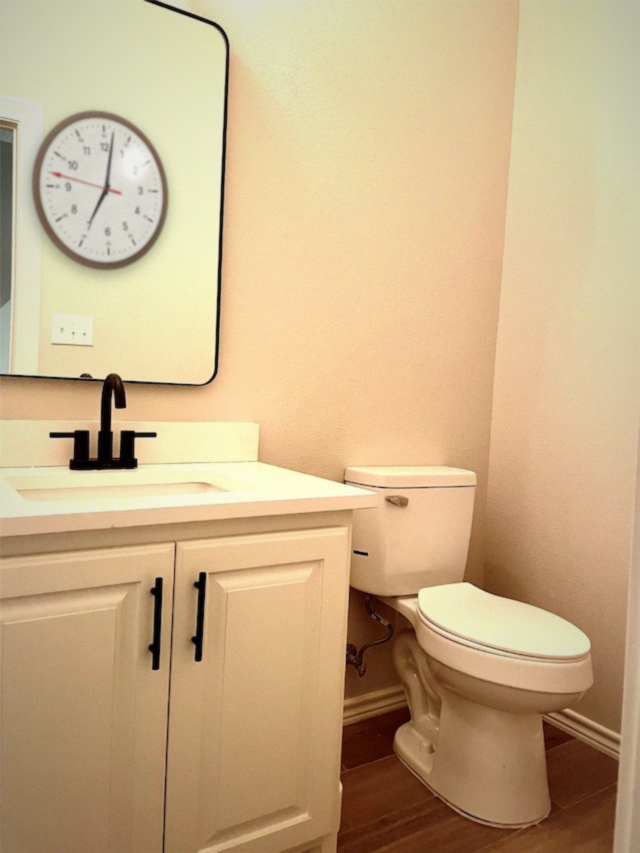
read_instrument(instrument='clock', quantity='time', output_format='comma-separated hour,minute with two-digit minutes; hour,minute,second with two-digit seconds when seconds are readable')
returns 7,01,47
